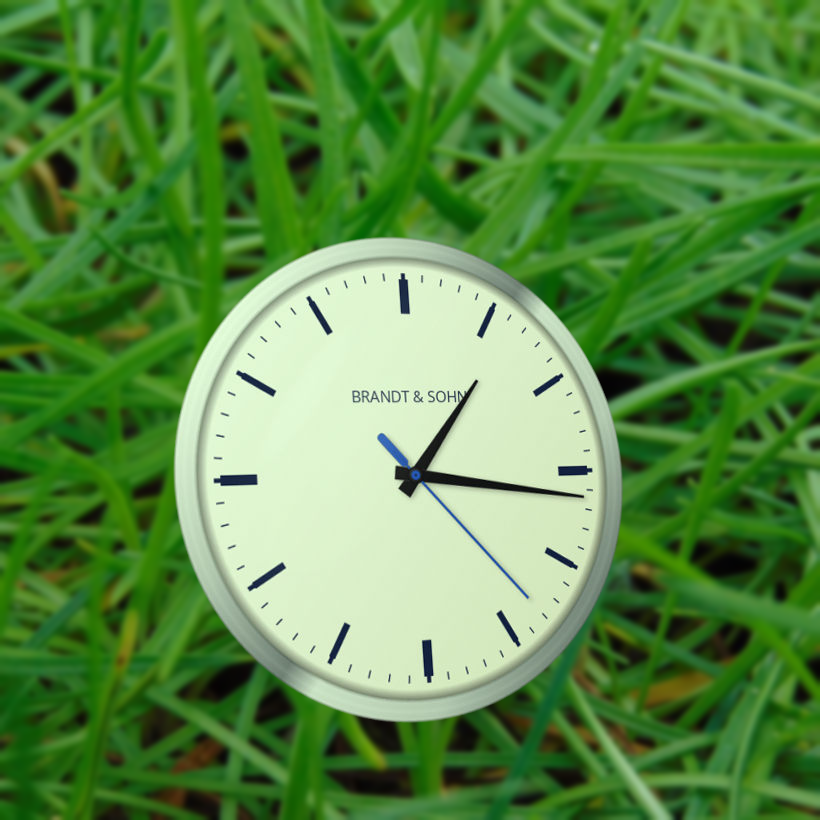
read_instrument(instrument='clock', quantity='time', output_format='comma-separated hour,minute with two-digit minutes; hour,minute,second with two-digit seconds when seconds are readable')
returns 1,16,23
